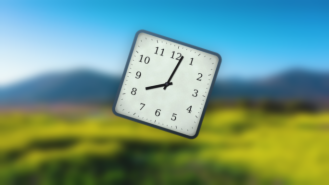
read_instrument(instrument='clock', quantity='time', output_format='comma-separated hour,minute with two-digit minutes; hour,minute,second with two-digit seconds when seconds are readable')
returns 8,02
